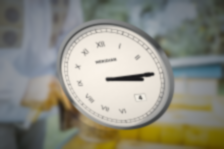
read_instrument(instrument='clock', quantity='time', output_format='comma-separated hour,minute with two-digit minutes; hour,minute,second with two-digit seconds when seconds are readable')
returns 3,15
